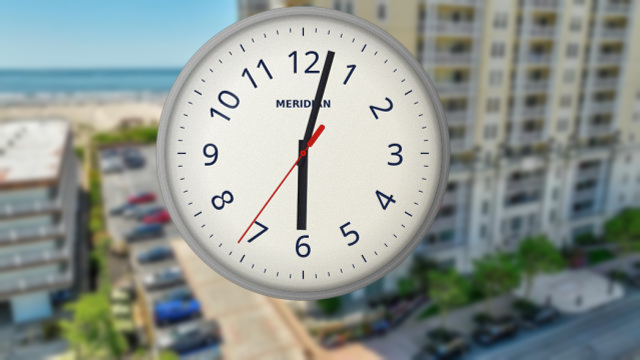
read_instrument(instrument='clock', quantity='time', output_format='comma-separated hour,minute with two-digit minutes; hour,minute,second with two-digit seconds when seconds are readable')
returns 6,02,36
